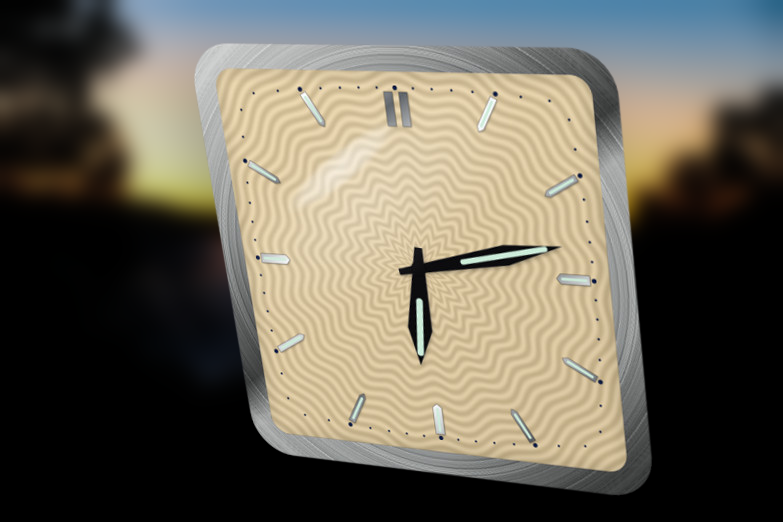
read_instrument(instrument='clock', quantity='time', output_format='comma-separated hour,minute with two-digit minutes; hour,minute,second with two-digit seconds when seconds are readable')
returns 6,13
